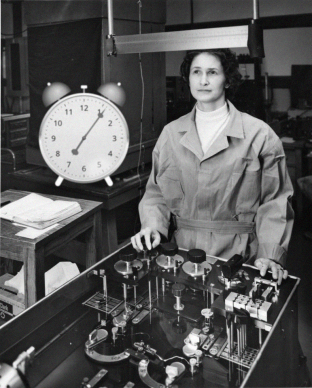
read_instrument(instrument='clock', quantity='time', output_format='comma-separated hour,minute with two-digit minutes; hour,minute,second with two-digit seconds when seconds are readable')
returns 7,06
